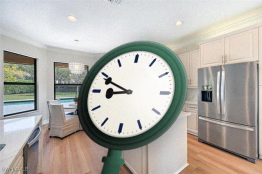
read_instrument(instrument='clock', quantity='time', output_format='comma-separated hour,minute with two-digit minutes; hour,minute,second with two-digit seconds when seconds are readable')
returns 8,49
